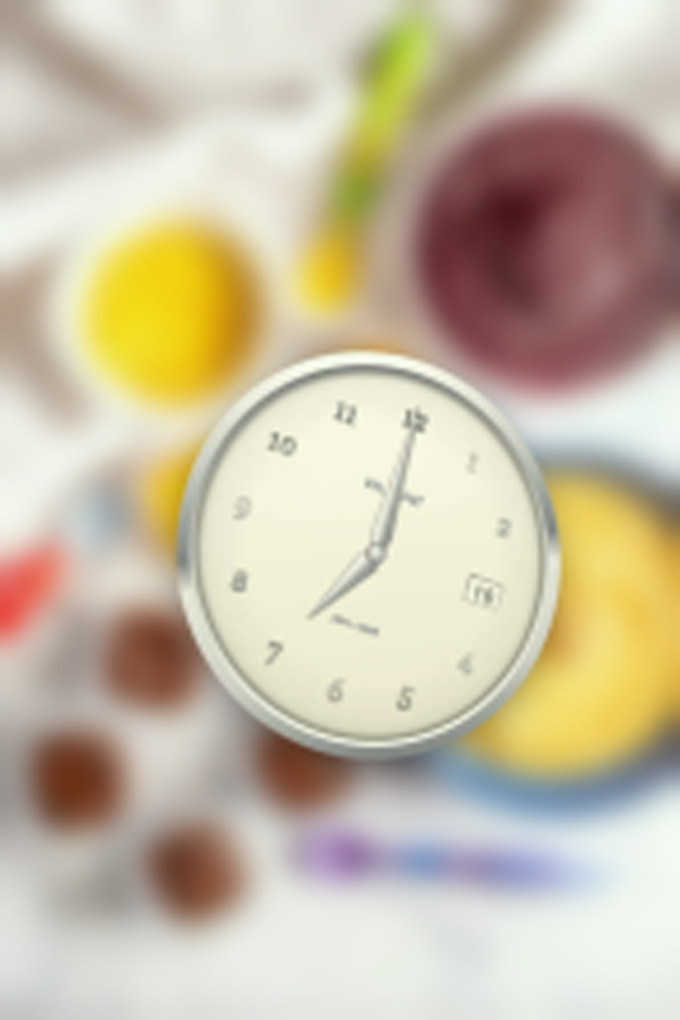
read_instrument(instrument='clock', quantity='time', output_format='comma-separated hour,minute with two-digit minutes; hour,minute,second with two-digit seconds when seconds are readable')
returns 7,00
